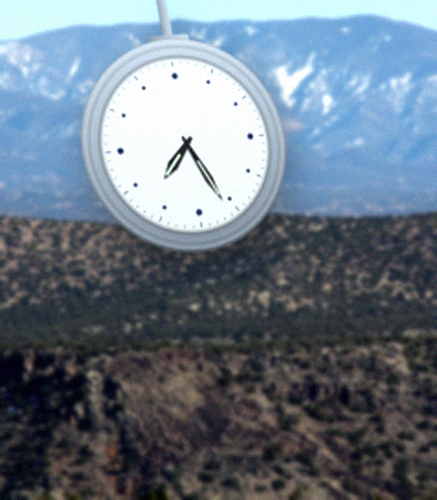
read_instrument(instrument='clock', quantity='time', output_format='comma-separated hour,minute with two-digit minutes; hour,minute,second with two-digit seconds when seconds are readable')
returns 7,26
